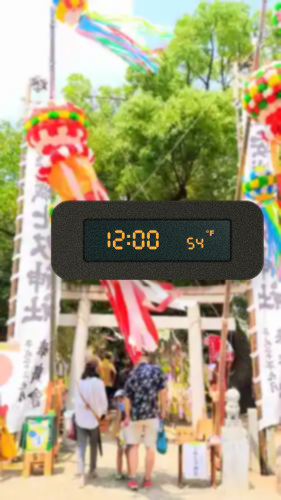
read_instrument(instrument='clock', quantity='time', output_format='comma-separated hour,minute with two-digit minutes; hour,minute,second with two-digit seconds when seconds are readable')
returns 12,00
